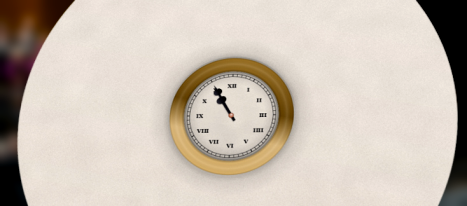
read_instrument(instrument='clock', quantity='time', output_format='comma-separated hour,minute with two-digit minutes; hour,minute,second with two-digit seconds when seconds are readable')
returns 10,55
